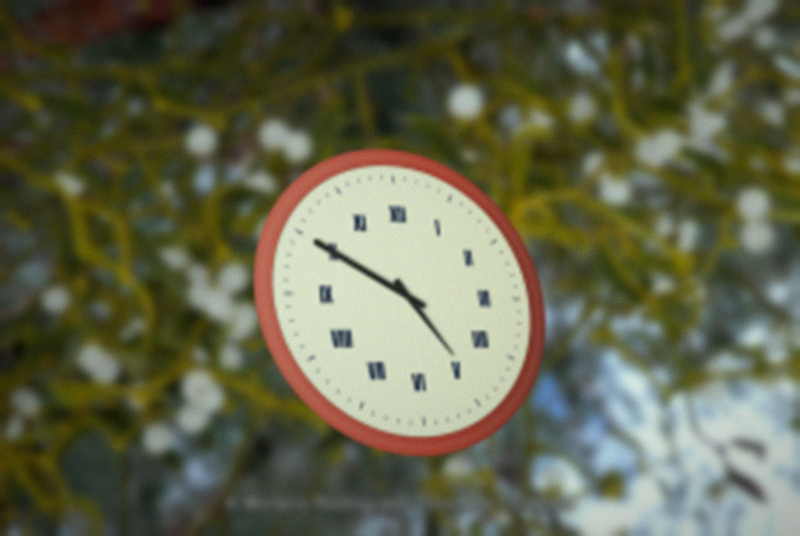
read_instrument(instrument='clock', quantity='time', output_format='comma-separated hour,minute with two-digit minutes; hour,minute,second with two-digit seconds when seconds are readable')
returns 4,50
